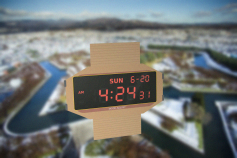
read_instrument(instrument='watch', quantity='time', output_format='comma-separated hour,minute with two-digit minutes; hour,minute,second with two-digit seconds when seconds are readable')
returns 4,24,31
